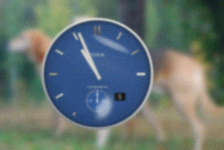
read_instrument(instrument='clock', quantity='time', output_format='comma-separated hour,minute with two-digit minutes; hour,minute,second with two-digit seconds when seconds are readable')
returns 10,56
